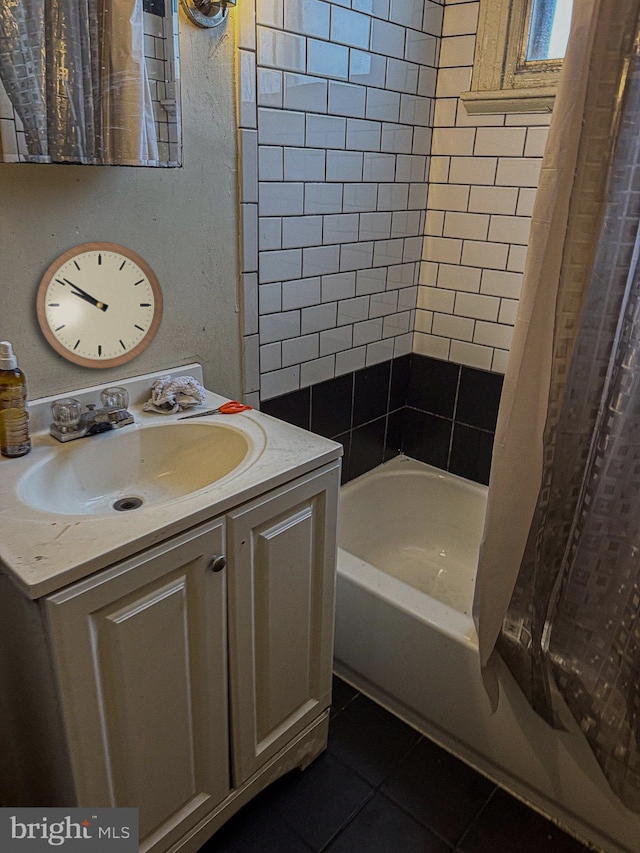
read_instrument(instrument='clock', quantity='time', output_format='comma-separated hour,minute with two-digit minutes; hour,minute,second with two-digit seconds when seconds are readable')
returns 9,51
